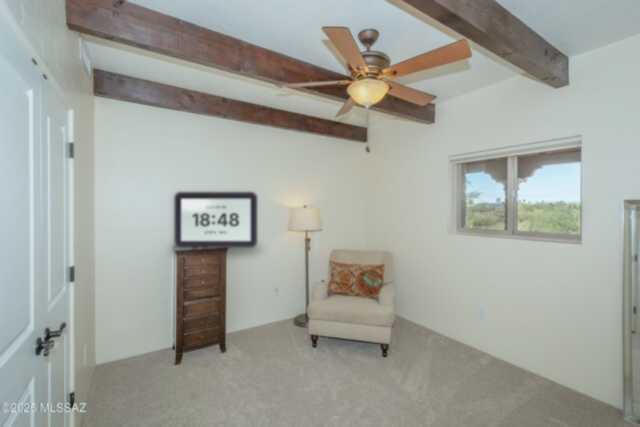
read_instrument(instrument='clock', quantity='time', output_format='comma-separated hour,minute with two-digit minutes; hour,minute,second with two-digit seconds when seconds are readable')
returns 18,48
